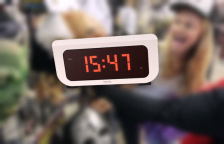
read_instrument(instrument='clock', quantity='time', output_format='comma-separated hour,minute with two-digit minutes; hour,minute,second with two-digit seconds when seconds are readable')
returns 15,47
